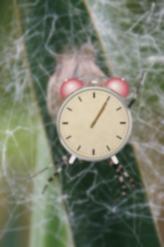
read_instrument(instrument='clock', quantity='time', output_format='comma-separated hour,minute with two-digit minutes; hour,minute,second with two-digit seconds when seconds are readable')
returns 1,05
